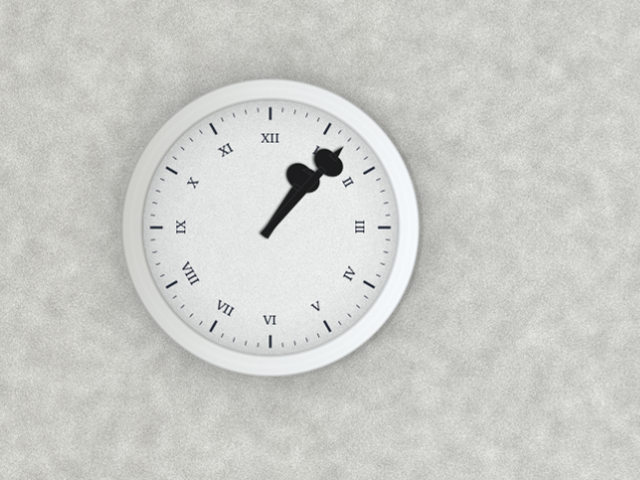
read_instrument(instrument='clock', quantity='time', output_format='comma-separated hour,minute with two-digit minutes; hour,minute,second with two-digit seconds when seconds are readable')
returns 1,07
